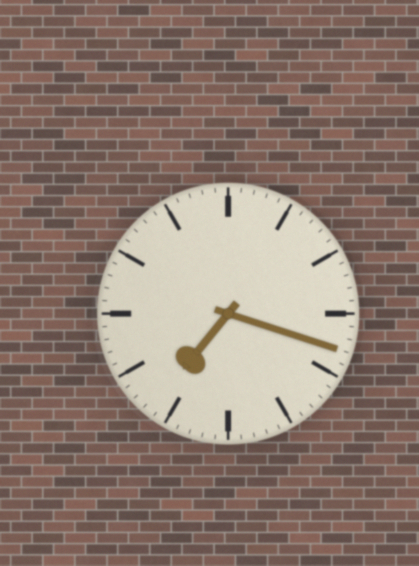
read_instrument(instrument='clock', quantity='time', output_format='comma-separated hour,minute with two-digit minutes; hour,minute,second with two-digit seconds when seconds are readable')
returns 7,18
